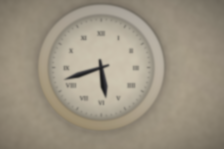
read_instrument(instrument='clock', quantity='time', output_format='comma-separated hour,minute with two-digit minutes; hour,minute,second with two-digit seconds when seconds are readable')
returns 5,42
